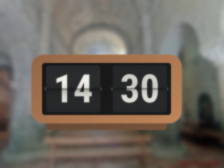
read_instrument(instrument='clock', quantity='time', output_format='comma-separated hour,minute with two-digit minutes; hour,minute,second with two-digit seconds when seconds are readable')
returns 14,30
